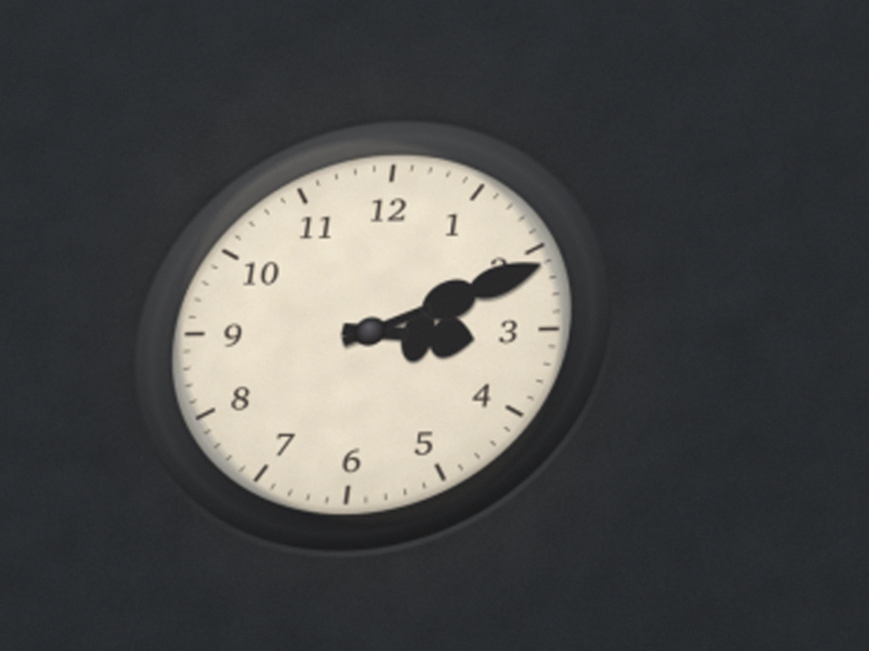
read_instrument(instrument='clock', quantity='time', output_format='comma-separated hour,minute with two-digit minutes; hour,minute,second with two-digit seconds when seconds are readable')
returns 3,11
